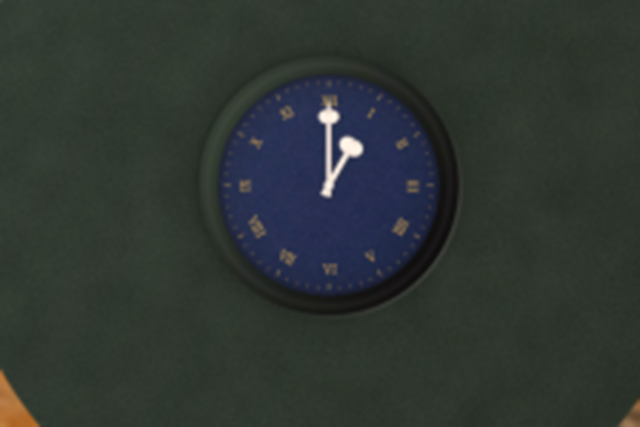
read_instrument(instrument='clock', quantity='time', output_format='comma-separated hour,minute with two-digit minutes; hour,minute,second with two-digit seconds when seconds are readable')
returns 1,00
